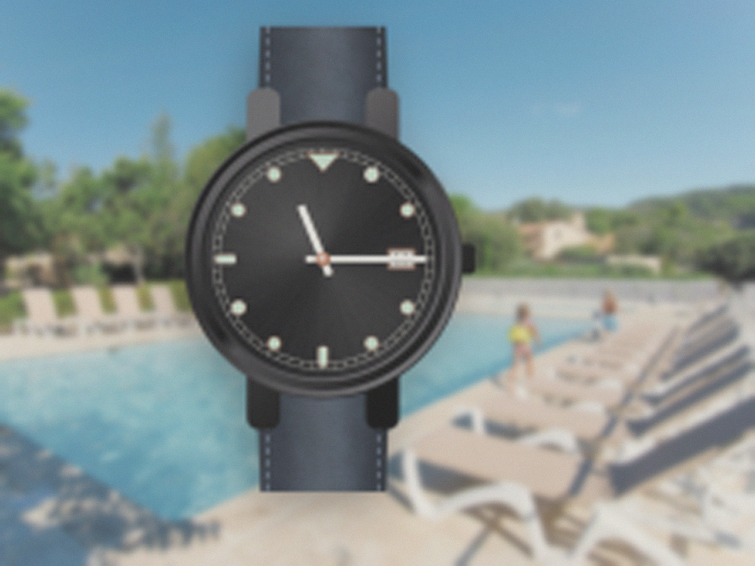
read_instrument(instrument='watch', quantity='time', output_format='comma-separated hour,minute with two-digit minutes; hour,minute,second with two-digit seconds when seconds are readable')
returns 11,15
